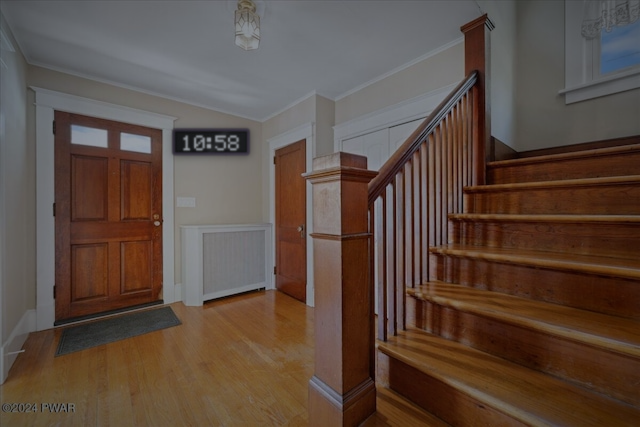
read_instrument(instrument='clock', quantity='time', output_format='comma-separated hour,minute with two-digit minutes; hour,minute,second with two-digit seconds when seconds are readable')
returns 10,58
